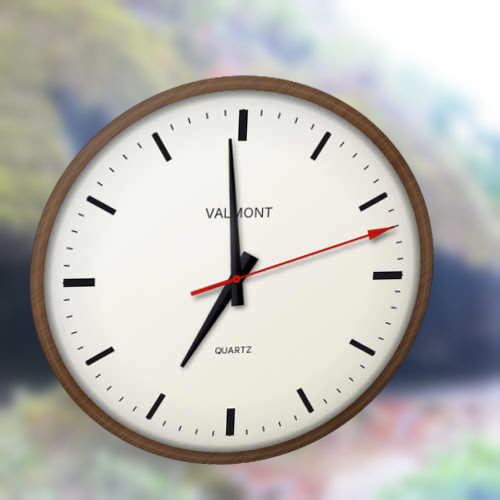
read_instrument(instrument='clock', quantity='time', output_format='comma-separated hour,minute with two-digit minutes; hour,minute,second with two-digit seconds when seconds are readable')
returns 6,59,12
